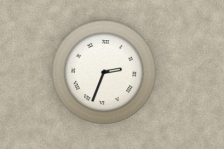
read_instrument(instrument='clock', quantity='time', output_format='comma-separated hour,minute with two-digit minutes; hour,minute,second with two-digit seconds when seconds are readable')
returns 2,33
